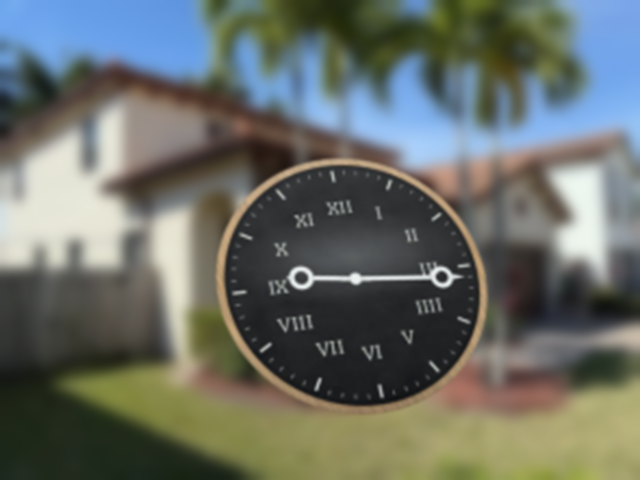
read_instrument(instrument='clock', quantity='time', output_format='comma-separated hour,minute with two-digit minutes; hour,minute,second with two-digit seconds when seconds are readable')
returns 9,16
